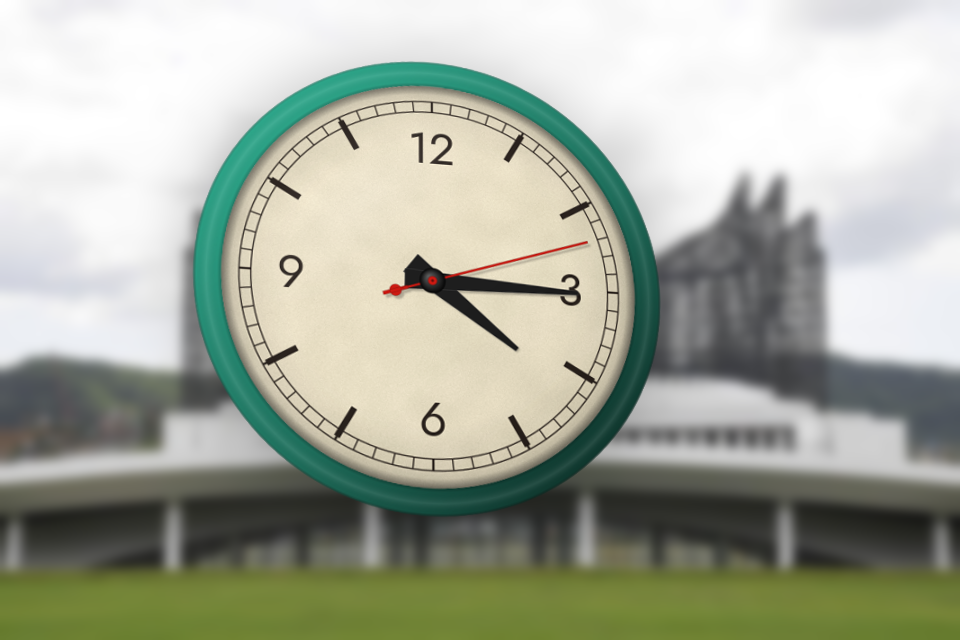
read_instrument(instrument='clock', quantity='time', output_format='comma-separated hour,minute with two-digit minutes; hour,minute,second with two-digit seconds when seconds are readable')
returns 4,15,12
